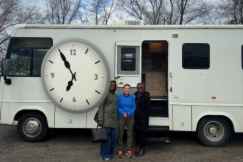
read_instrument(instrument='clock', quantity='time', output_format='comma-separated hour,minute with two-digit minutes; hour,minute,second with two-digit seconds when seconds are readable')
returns 6,55
